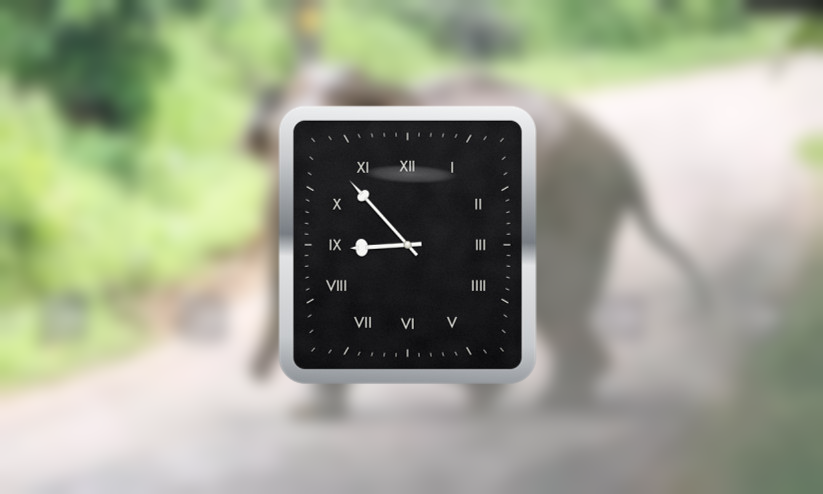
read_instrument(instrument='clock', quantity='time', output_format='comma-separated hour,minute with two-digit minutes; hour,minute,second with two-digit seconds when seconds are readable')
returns 8,53
